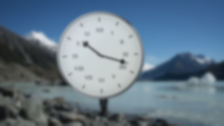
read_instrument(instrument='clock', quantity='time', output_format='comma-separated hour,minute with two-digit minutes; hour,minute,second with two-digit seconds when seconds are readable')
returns 10,18
